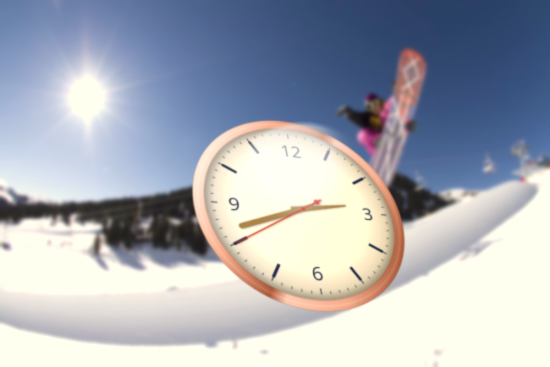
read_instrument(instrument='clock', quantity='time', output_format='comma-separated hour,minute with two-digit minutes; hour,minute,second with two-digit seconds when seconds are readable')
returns 2,41,40
